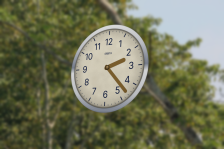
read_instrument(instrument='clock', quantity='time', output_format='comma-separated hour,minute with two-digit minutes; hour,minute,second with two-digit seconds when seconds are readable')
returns 2,23
